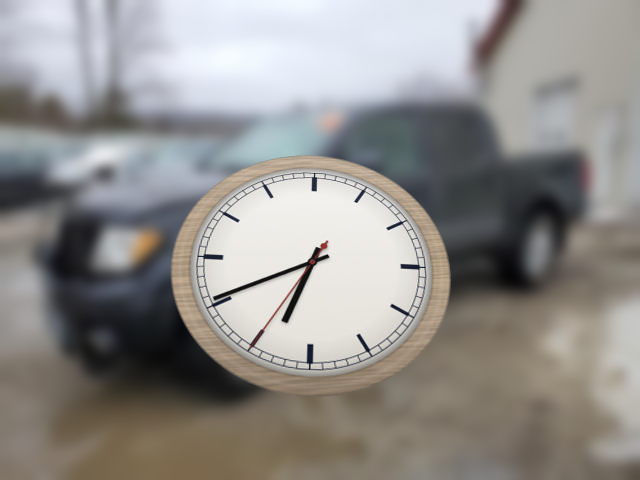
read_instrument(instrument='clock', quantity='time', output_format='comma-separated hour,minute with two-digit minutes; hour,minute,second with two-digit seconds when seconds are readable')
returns 6,40,35
